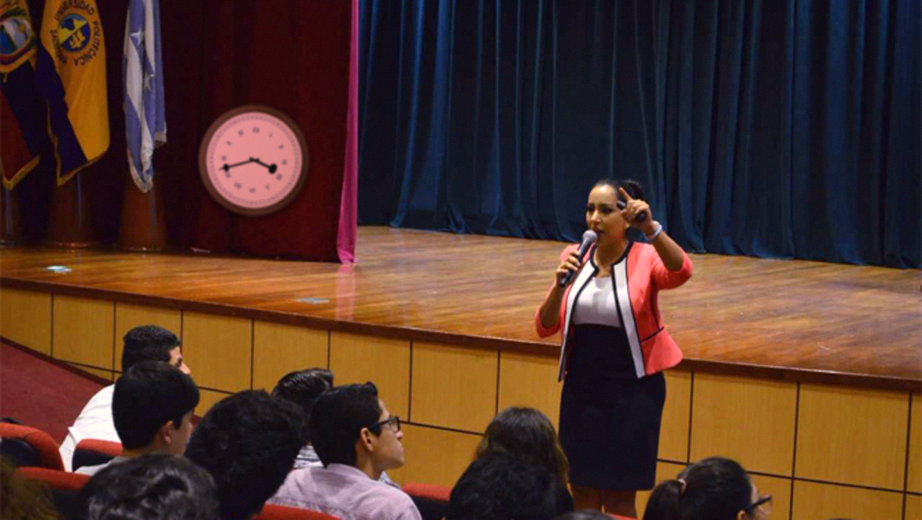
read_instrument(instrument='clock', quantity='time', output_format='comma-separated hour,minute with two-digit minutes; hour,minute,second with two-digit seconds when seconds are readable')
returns 3,42
